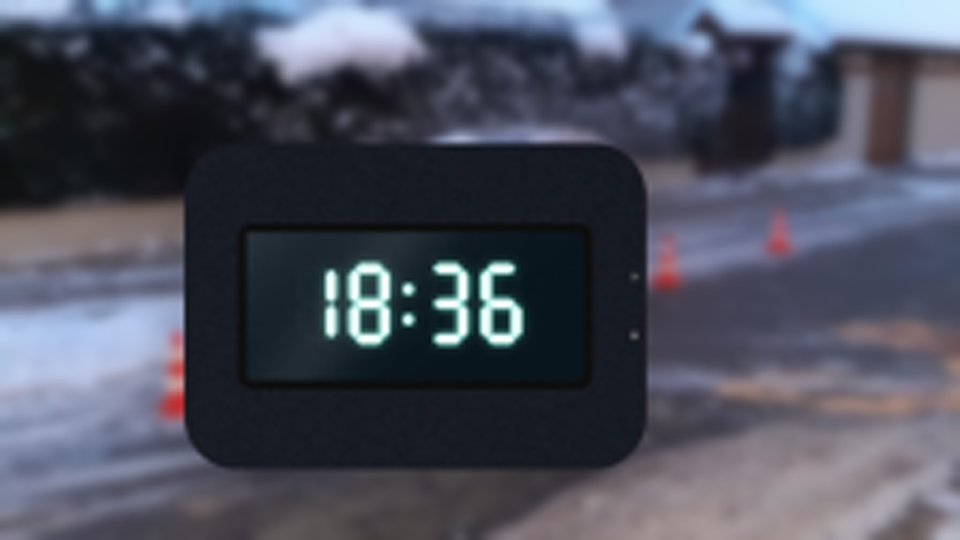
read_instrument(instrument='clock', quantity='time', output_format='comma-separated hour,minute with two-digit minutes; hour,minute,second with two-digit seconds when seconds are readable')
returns 18,36
